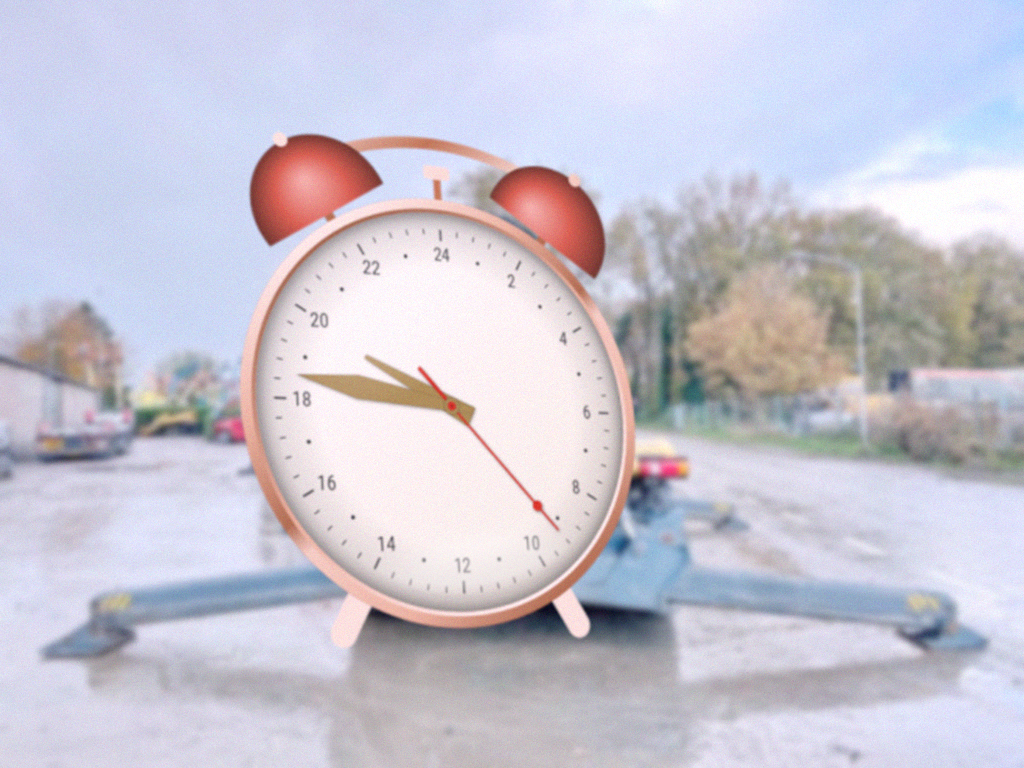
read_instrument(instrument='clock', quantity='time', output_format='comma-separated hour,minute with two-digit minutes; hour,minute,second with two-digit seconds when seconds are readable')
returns 19,46,23
